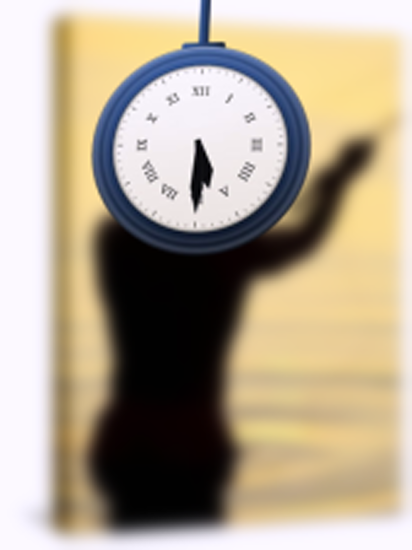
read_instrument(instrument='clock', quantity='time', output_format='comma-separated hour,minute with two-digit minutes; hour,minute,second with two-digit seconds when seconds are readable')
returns 5,30
